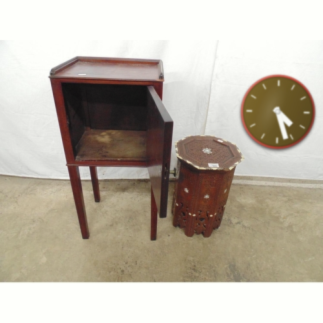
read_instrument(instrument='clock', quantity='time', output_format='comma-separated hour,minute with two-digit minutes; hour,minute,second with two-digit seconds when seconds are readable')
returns 4,27
